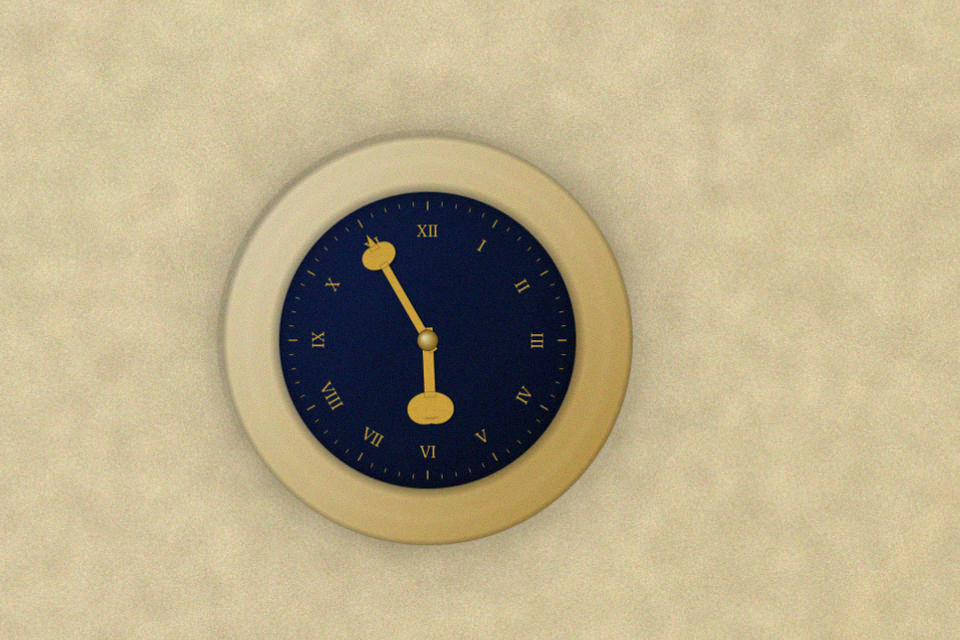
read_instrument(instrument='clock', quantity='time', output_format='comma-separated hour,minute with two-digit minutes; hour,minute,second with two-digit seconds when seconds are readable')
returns 5,55
